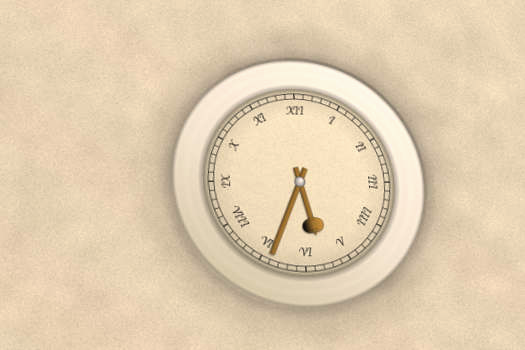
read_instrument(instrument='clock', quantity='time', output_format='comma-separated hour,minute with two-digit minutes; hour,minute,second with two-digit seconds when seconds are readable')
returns 5,34
